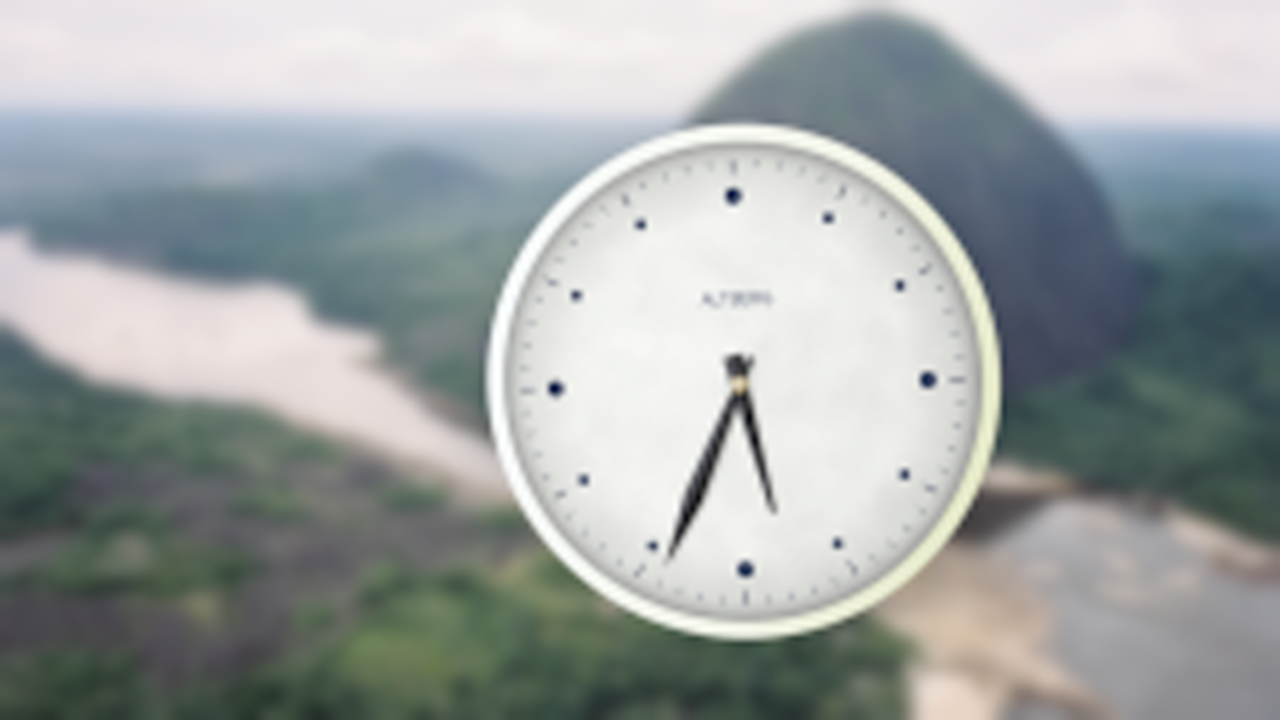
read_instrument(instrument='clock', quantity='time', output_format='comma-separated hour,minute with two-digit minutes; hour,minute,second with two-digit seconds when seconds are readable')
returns 5,34
